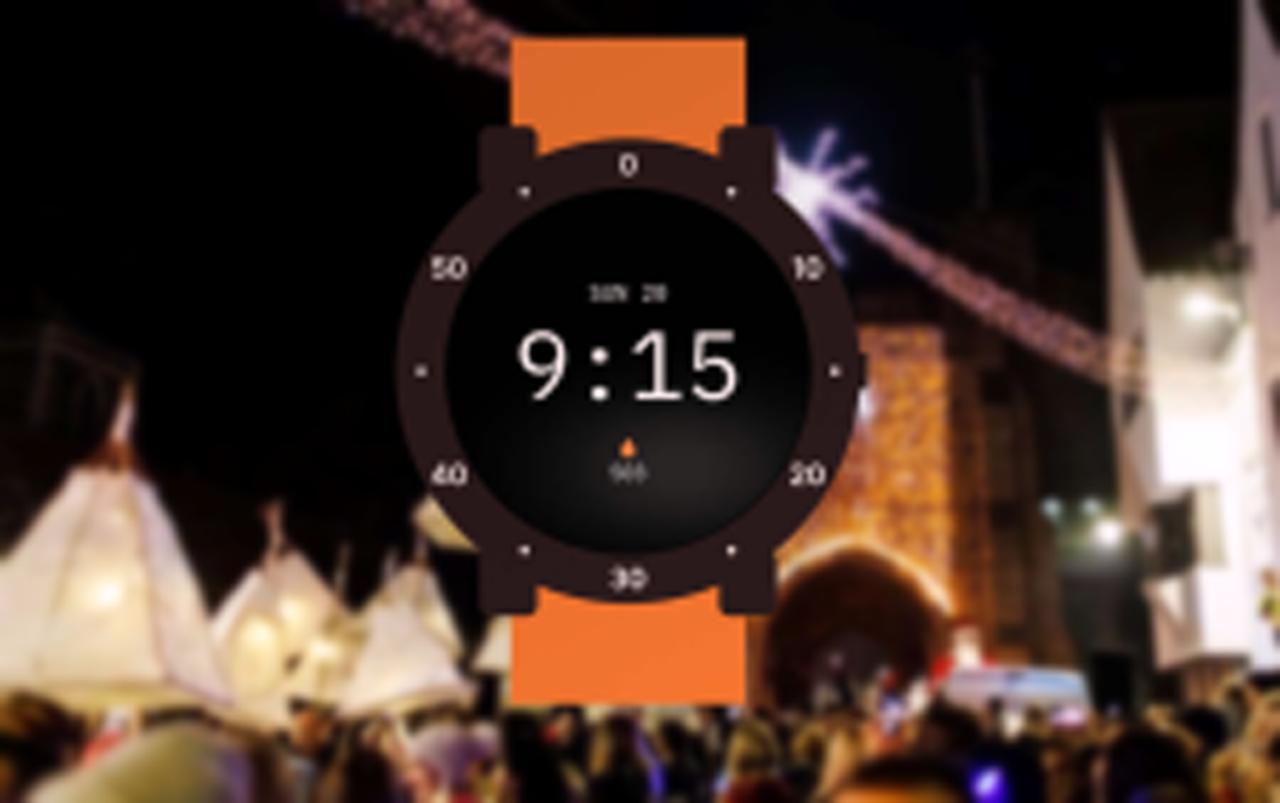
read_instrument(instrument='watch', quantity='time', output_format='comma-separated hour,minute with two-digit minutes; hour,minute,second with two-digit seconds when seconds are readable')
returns 9,15
